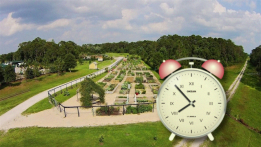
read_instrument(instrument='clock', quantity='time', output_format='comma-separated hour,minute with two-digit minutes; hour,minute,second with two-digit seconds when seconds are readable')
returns 7,53
